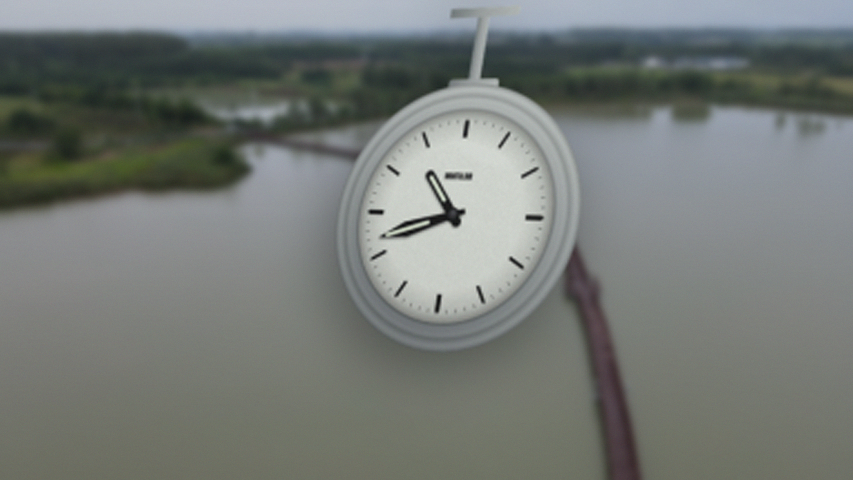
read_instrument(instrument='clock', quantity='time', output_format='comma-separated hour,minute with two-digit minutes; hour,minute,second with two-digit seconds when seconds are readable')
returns 10,42
